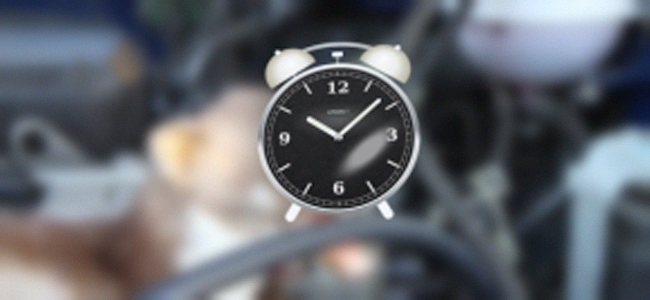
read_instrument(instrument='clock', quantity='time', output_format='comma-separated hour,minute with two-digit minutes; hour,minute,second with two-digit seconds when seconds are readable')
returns 10,08
